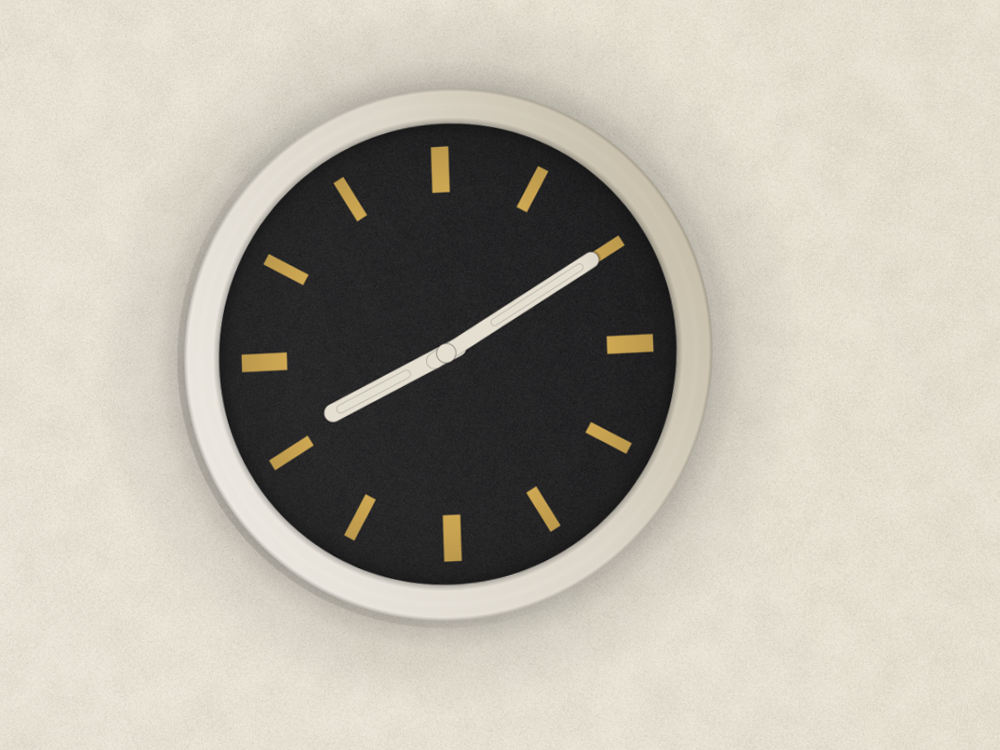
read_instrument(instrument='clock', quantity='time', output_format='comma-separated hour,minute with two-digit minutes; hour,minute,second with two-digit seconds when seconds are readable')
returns 8,10
